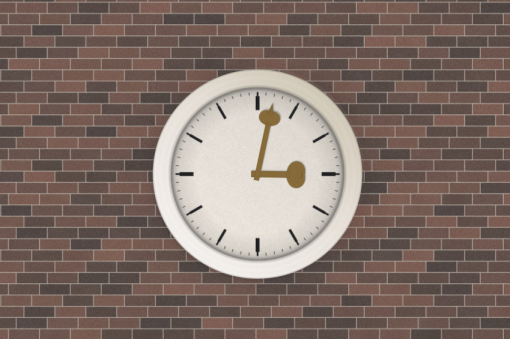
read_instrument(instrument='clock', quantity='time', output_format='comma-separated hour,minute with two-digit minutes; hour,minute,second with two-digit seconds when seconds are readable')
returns 3,02
